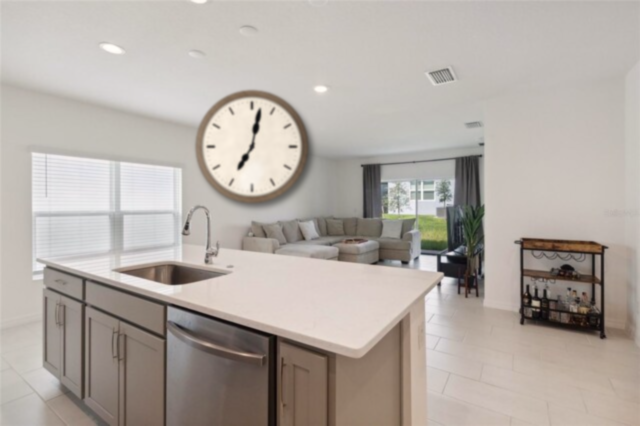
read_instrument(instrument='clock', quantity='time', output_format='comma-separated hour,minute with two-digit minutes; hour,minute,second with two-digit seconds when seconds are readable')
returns 7,02
